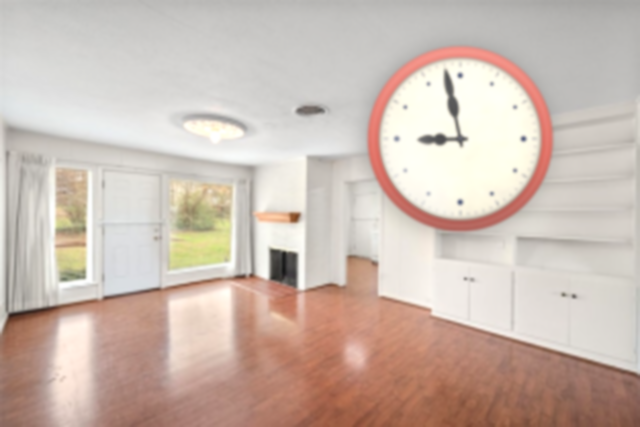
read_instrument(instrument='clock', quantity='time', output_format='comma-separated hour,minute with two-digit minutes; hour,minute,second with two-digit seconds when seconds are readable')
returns 8,58
